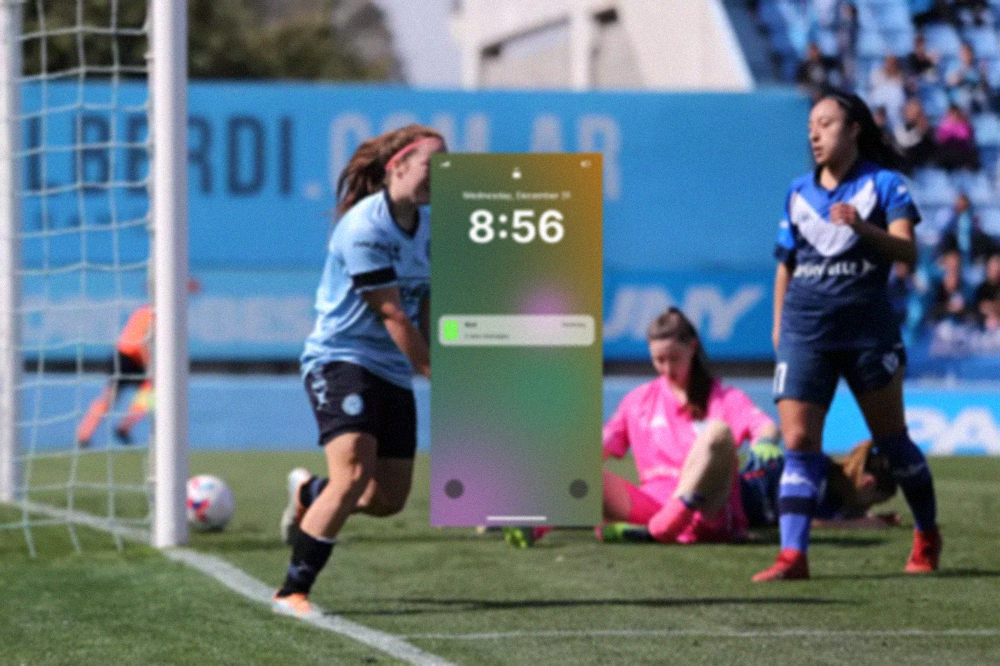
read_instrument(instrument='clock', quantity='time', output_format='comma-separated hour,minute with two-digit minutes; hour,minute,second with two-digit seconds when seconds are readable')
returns 8,56
